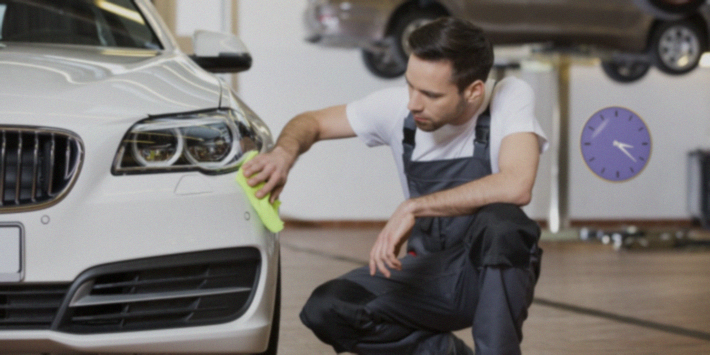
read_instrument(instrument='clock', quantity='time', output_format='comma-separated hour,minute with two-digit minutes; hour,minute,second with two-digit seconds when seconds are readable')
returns 3,22
